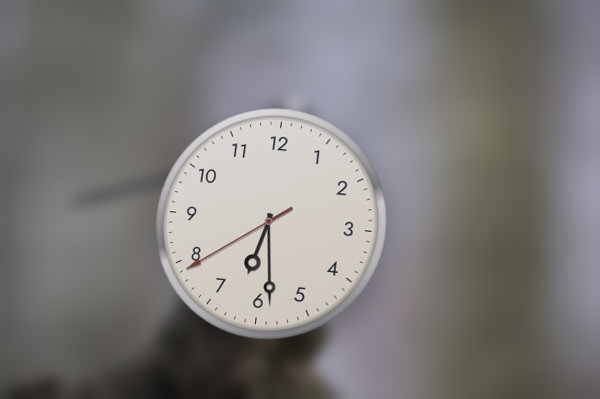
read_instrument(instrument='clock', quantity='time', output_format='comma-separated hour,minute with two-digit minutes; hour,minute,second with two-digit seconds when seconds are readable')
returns 6,28,39
